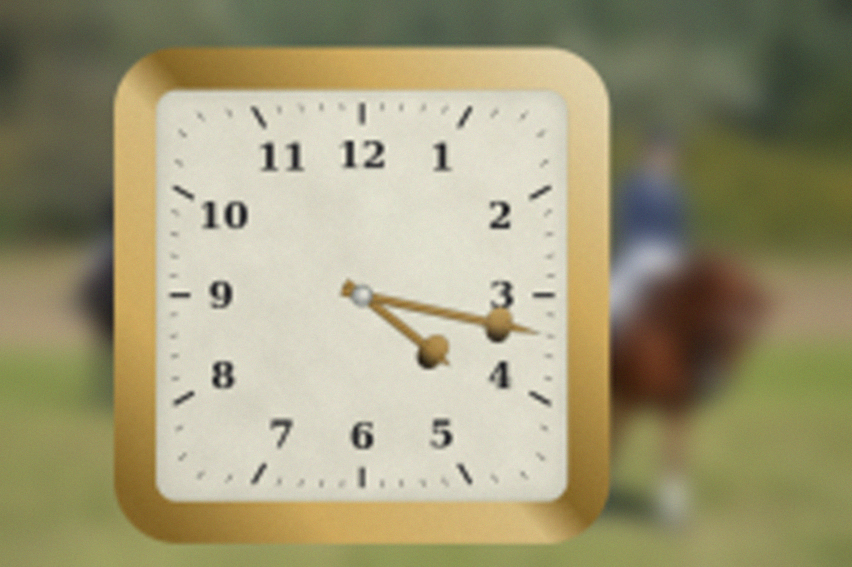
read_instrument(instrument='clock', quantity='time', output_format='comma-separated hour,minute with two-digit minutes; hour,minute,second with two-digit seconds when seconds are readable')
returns 4,17
